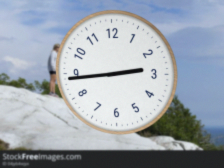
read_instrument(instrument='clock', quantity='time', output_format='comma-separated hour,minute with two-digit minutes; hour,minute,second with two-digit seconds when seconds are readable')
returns 2,44
